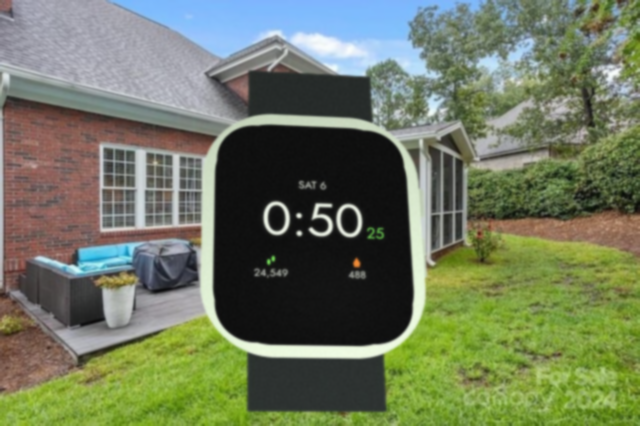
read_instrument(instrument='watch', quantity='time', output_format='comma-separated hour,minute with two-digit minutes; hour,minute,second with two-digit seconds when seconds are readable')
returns 0,50,25
